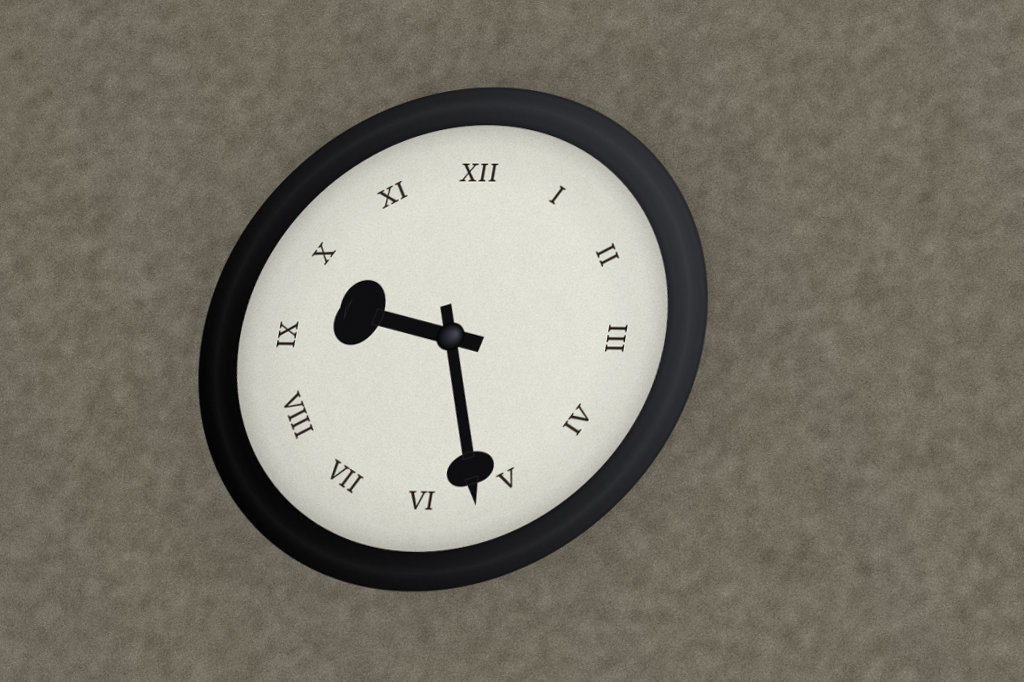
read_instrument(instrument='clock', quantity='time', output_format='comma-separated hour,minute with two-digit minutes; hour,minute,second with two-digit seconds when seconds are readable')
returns 9,27
